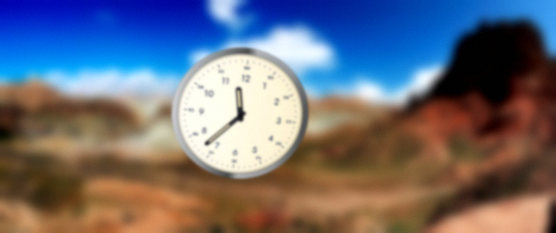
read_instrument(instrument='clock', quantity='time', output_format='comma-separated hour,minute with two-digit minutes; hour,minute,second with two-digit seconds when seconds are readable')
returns 11,37
